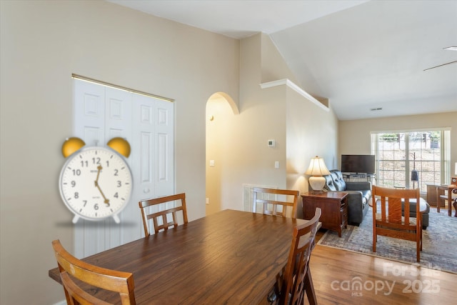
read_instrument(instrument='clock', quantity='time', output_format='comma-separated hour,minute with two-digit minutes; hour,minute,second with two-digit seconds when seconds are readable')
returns 12,25
